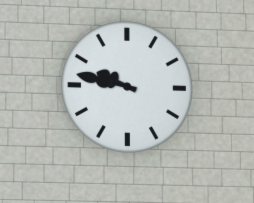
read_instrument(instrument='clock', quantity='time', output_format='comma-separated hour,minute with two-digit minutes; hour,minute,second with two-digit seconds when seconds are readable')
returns 9,47
